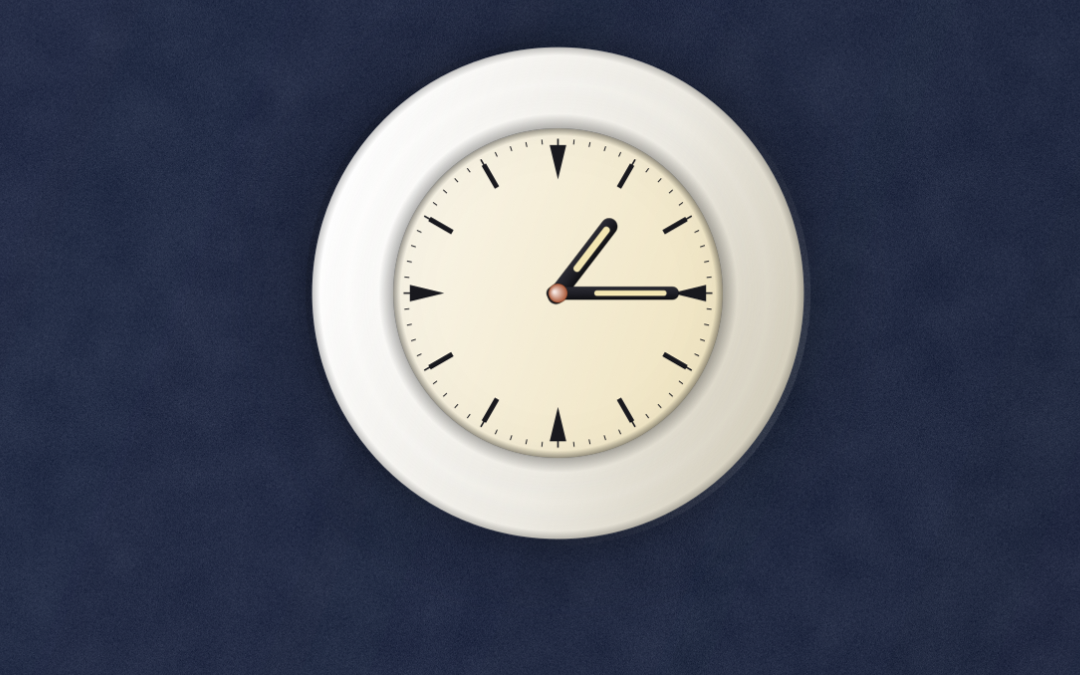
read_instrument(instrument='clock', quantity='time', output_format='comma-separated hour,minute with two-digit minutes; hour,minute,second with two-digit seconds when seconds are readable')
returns 1,15
